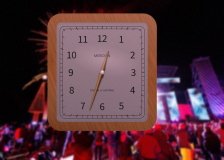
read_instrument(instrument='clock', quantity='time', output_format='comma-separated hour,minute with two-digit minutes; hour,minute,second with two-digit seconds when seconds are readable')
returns 12,33
